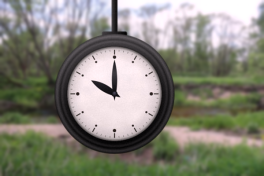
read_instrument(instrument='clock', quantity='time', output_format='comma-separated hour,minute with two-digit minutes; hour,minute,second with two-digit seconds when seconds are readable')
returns 10,00
